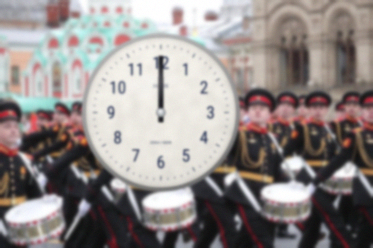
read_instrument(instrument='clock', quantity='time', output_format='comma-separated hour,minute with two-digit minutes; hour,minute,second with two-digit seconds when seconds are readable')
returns 12,00
